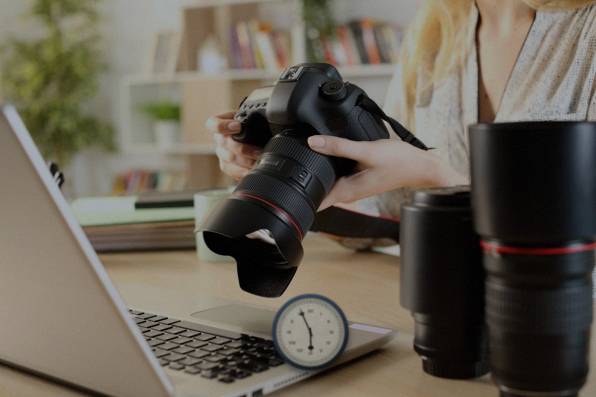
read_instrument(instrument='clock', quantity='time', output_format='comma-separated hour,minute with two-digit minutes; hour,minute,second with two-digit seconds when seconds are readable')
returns 5,56
